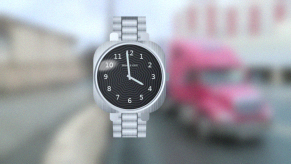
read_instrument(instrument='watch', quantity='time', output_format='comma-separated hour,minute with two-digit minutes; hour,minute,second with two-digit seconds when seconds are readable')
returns 3,59
